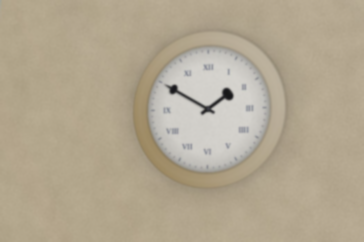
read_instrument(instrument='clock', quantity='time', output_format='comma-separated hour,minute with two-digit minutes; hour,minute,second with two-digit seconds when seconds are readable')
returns 1,50
